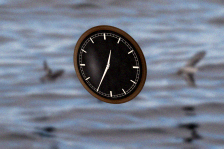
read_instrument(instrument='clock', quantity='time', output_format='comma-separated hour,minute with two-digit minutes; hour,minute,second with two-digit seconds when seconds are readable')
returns 12,35
